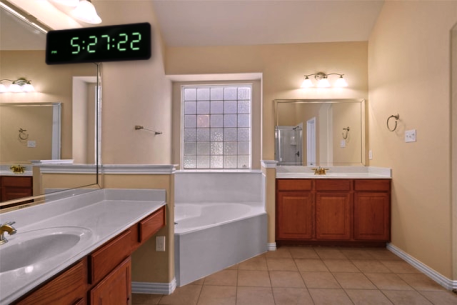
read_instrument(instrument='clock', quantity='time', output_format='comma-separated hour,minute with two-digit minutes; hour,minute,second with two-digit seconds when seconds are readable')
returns 5,27,22
